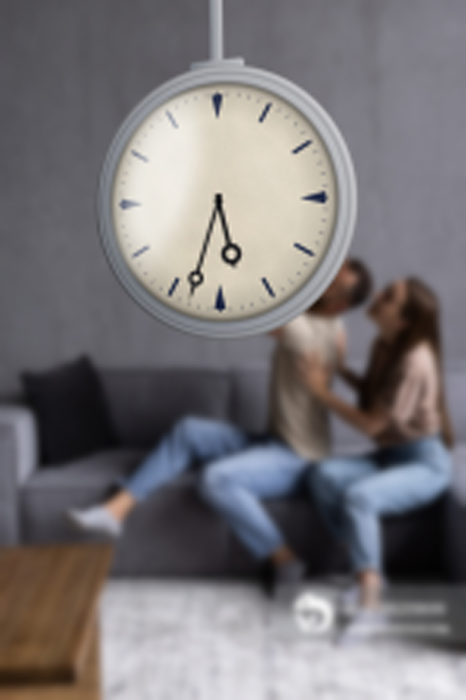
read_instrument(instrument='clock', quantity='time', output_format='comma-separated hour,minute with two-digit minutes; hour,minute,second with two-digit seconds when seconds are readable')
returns 5,33
